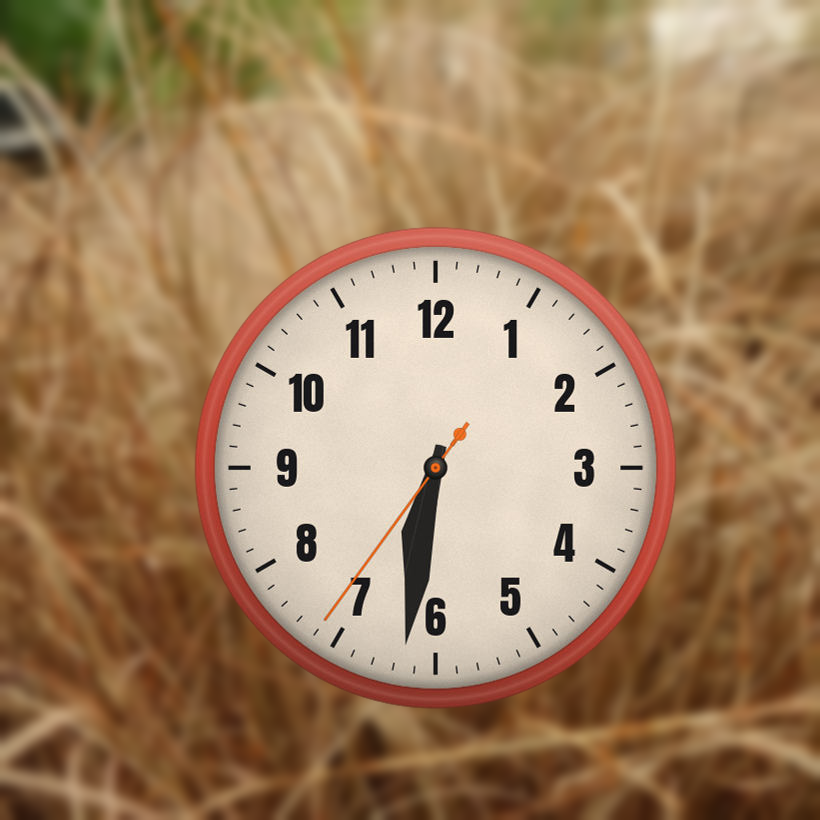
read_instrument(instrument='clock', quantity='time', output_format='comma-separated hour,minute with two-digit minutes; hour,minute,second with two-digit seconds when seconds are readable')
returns 6,31,36
